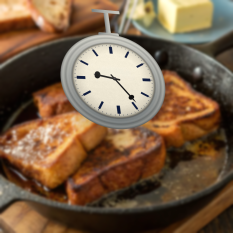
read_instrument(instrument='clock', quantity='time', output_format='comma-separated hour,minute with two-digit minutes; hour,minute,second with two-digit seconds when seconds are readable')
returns 9,24
